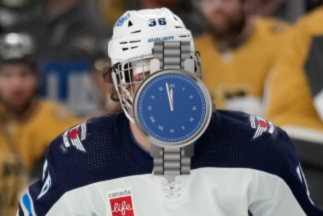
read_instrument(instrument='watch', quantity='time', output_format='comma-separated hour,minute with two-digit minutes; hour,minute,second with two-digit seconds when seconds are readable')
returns 11,58
